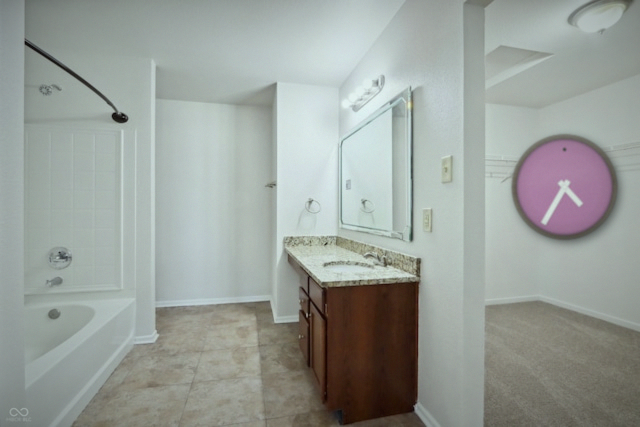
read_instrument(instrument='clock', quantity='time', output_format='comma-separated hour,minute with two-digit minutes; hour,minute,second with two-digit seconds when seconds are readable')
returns 4,35
